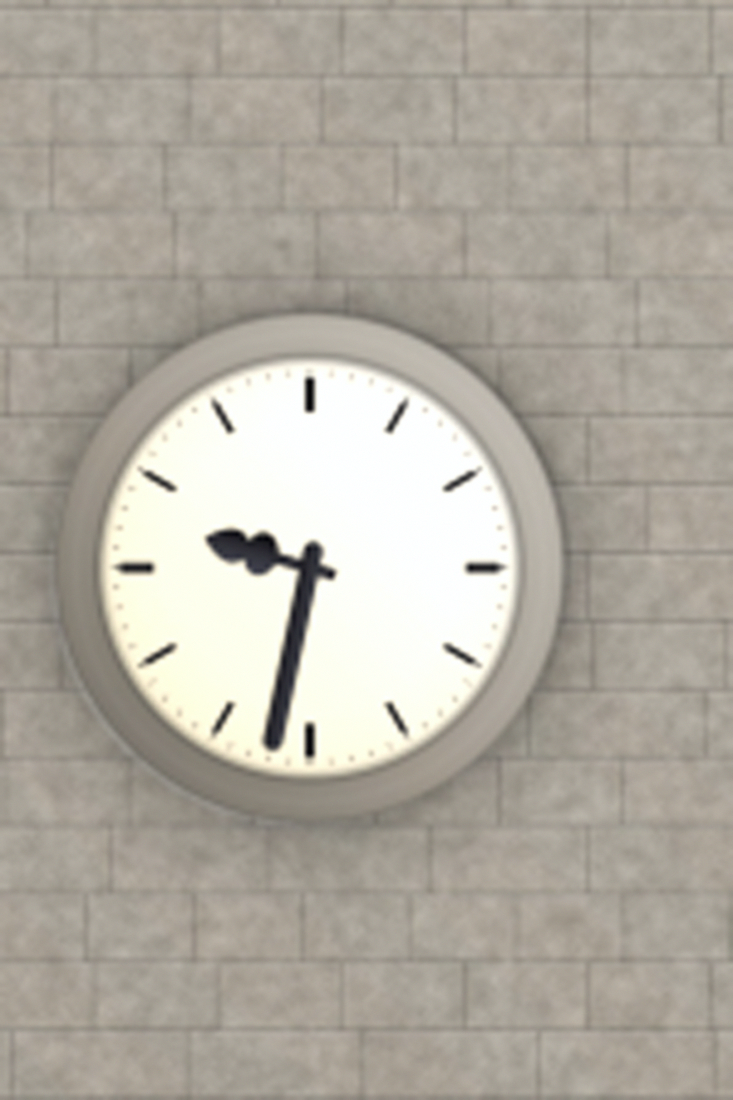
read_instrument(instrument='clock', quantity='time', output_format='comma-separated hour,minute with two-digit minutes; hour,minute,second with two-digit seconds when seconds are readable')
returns 9,32
